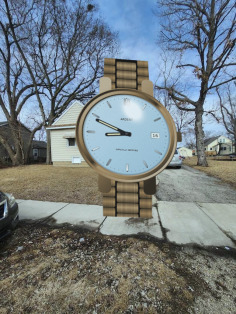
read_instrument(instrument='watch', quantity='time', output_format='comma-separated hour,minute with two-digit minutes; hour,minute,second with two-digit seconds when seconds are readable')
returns 8,49
